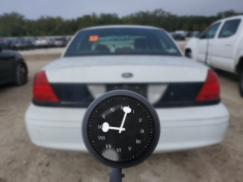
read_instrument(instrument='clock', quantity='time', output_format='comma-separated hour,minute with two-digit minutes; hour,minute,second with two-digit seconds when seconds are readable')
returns 9,02
